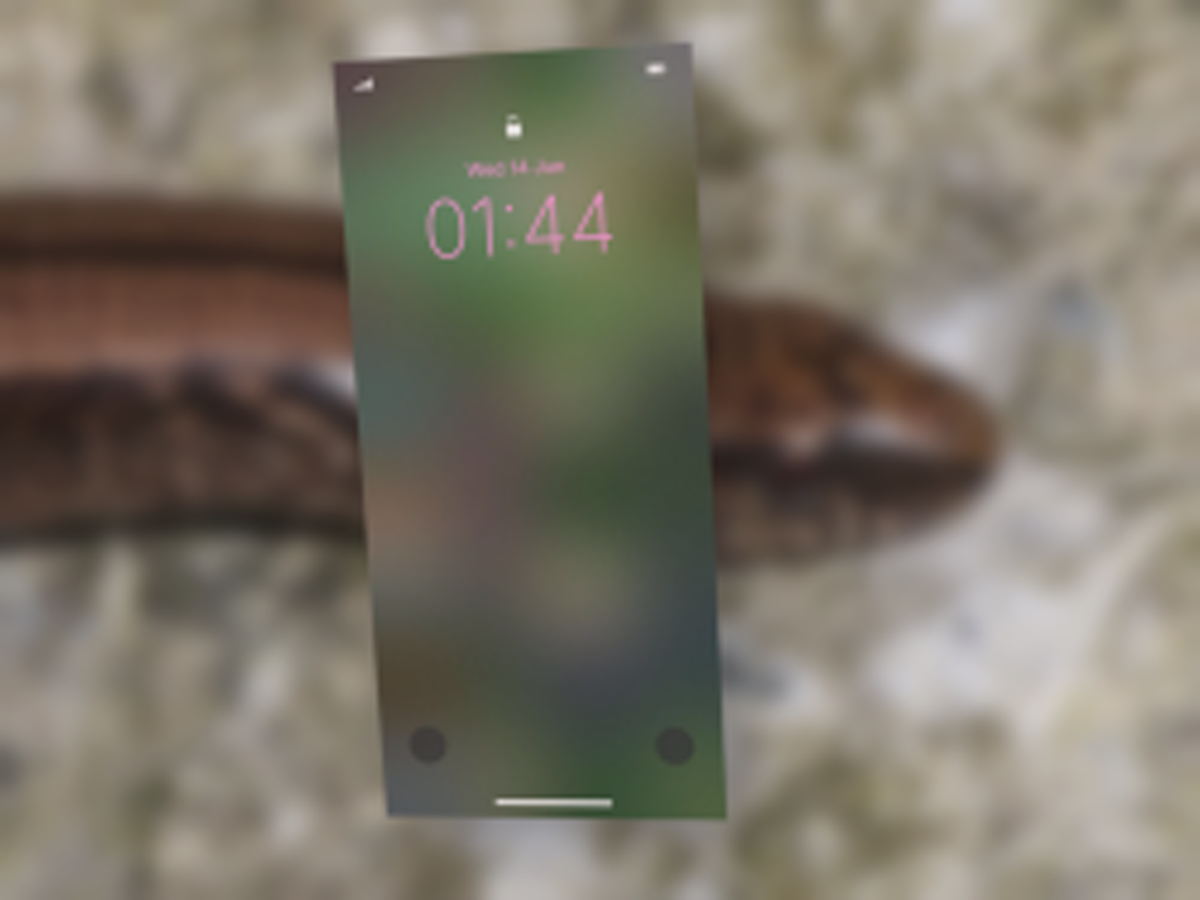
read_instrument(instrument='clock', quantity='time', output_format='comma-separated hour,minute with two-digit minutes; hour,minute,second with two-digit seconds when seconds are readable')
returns 1,44
